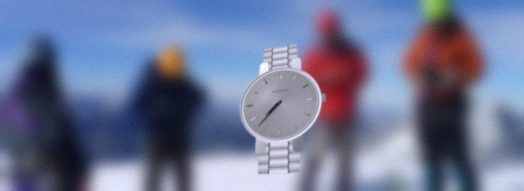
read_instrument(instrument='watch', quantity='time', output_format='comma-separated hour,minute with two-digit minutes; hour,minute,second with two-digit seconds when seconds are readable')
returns 7,37
